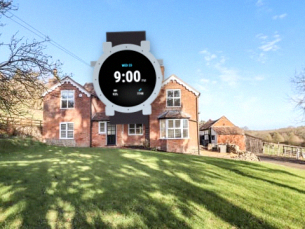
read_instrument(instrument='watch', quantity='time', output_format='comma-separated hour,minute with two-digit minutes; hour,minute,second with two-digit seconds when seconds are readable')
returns 9,00
